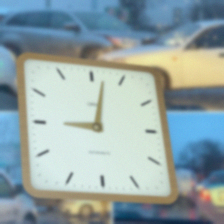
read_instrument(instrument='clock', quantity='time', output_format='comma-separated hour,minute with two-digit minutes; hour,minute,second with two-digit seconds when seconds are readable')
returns 9,02
